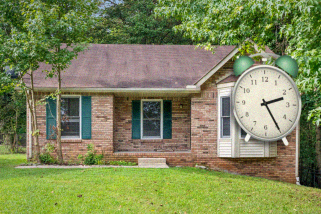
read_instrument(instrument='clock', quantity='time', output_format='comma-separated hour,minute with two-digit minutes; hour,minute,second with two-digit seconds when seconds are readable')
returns 2,25
